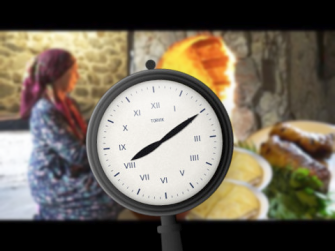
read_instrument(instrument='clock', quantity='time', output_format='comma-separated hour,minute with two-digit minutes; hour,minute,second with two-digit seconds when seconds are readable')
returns 8,10
